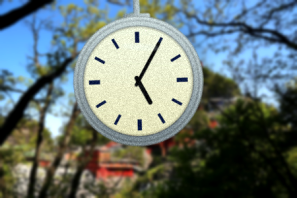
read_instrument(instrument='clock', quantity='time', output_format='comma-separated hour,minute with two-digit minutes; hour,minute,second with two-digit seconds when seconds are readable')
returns 5,05
